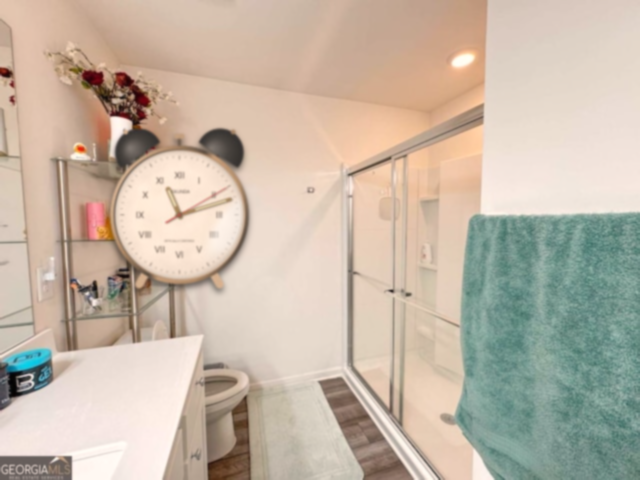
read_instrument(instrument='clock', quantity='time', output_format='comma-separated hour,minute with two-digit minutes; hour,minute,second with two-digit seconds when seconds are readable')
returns 11,12,10
